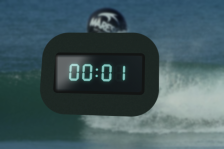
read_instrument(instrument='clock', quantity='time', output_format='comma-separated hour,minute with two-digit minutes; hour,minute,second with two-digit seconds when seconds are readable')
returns 0,01
